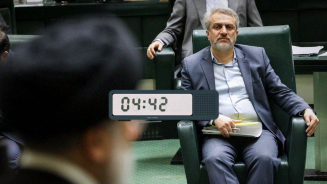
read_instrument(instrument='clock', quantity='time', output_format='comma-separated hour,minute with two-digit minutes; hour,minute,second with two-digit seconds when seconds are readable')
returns 4,42
